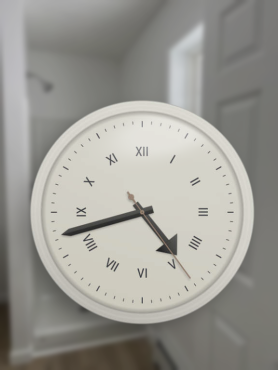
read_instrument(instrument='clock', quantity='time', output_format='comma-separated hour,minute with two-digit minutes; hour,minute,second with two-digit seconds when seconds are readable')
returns 4,42,24
